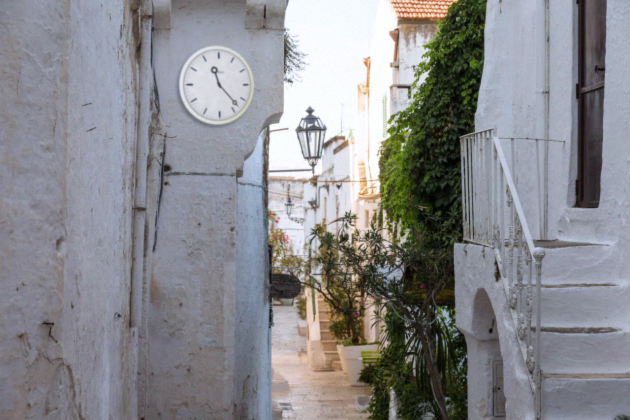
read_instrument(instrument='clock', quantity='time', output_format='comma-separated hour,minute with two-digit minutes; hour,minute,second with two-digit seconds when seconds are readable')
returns 11,23
